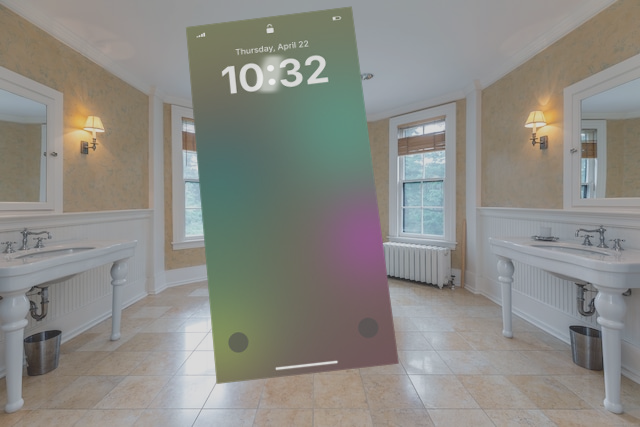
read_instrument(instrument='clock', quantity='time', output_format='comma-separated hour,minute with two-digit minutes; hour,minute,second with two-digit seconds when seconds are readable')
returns 10,32
